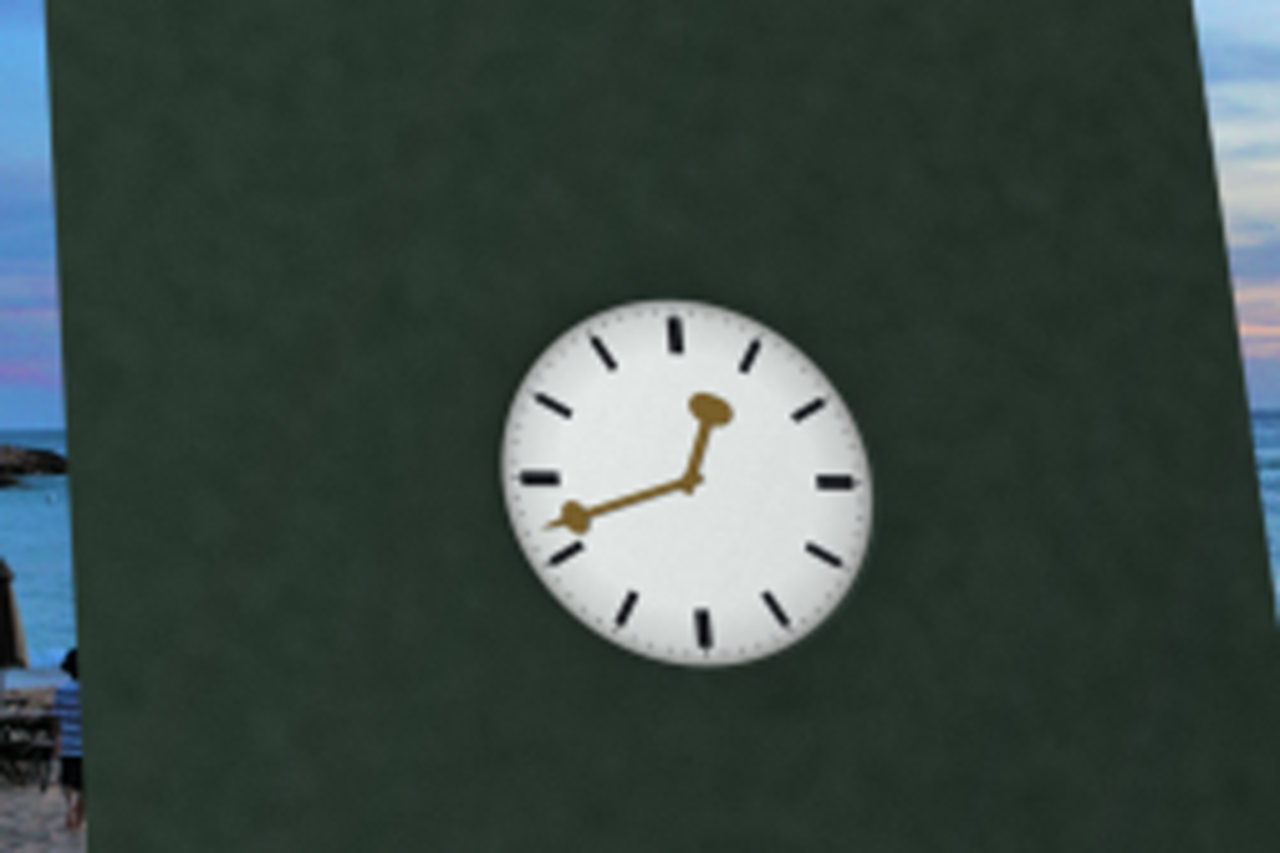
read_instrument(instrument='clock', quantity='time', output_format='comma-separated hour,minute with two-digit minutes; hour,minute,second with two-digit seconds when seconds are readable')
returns 12,42
